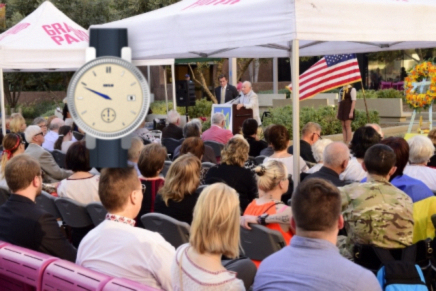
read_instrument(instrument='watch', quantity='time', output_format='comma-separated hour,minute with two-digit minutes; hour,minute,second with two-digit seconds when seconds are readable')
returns 9,49
